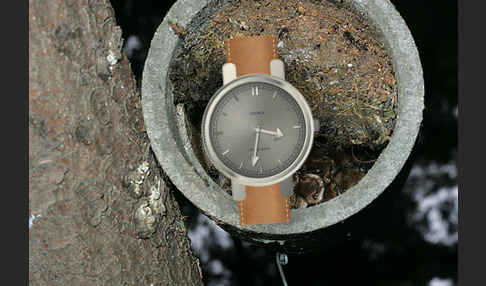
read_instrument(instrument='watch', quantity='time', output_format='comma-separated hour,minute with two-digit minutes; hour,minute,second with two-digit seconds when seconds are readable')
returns 3,32
